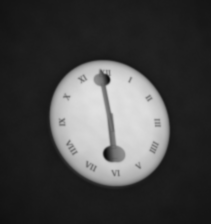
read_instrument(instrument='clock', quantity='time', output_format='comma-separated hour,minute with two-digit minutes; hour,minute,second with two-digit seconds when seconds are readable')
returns 5,59
